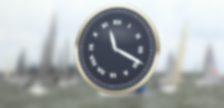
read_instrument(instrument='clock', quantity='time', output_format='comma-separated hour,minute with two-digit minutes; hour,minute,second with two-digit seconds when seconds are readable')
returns 11,19
